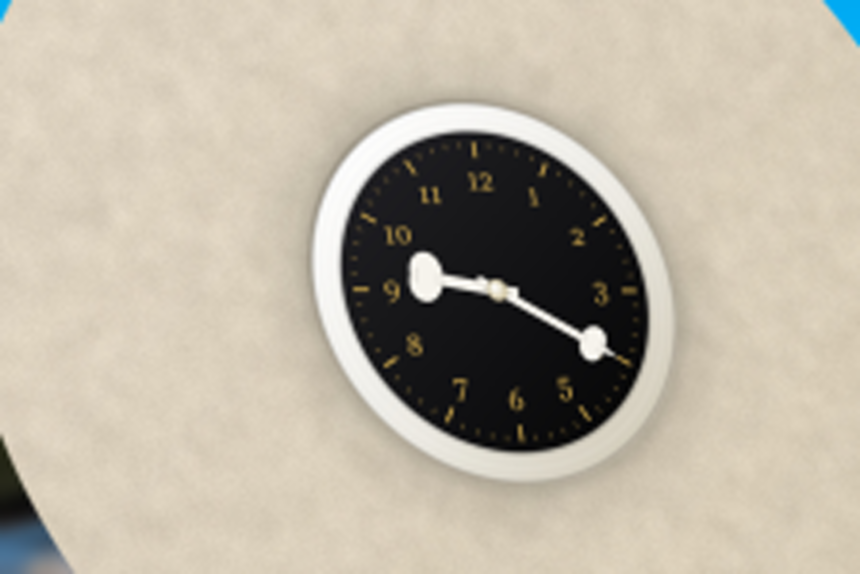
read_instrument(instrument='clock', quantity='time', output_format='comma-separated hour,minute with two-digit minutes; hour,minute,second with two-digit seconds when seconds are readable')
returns 9,20
